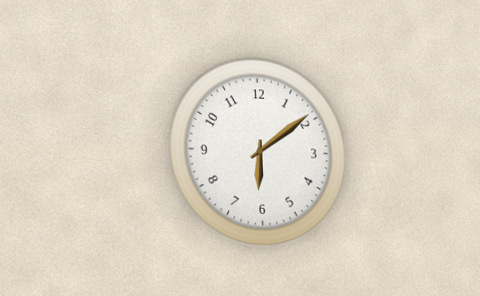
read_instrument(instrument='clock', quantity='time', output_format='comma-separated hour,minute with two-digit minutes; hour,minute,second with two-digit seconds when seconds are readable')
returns 6,09
